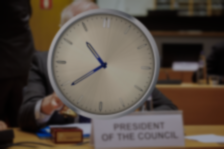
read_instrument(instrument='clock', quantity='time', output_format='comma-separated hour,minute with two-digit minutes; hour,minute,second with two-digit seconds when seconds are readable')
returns 10,39
